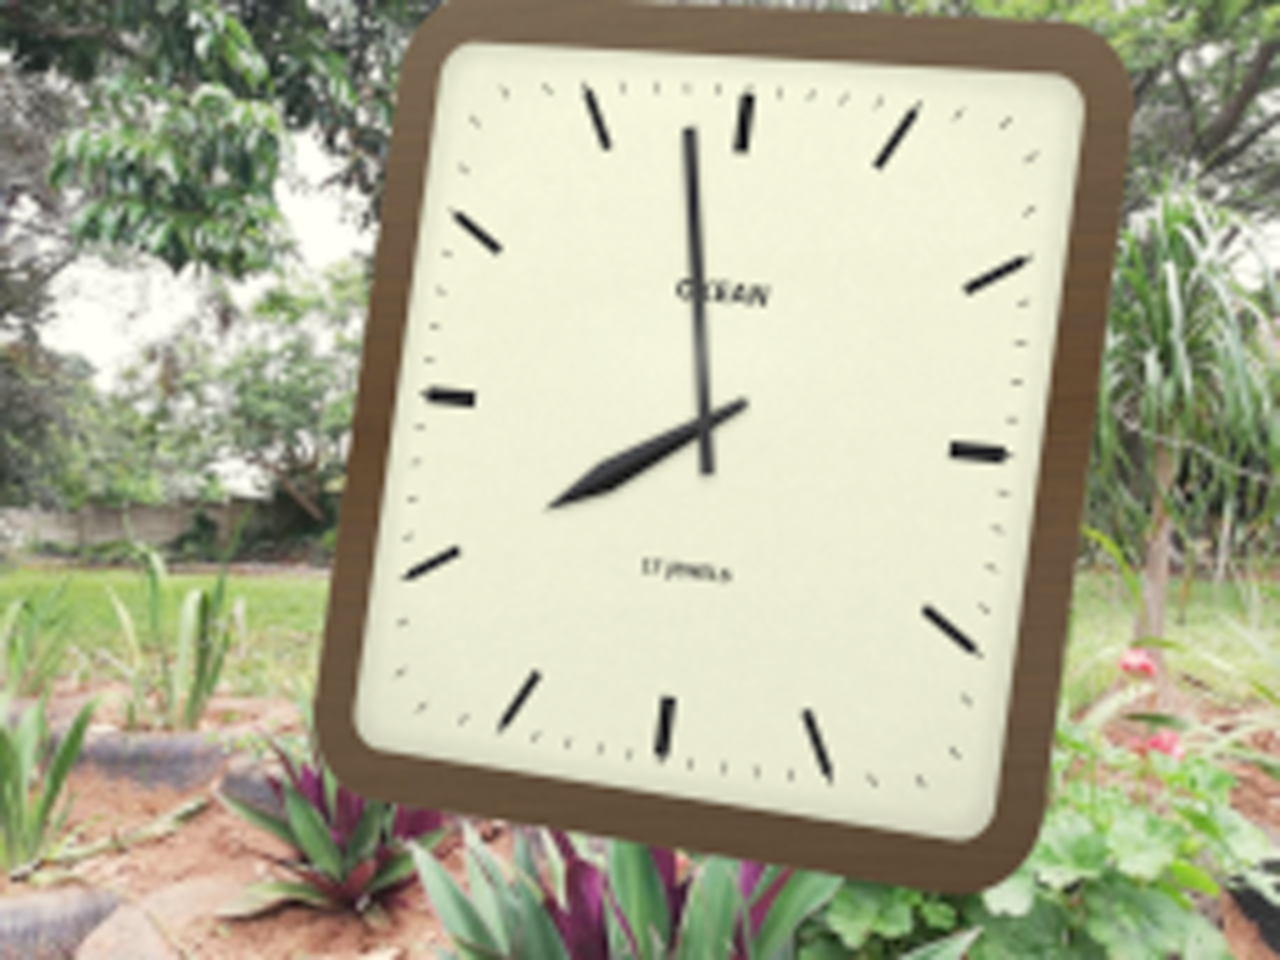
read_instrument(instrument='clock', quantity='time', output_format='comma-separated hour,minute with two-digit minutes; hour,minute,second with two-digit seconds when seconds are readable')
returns 7,58
